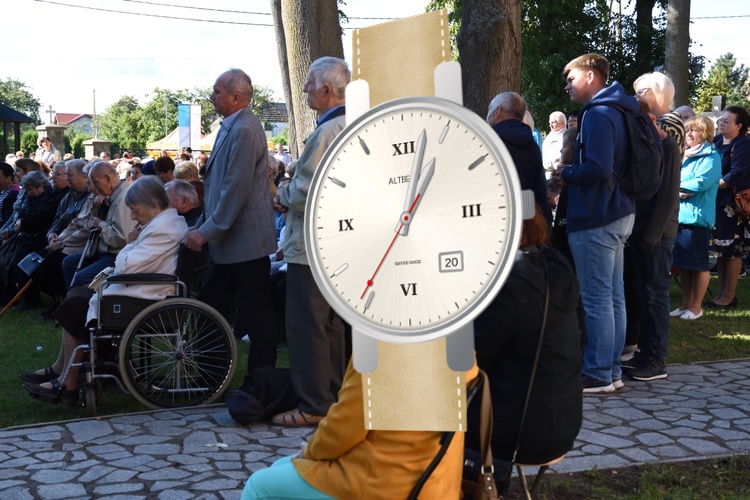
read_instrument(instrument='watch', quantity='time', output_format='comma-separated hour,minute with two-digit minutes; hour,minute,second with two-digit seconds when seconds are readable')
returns 1,02,36
